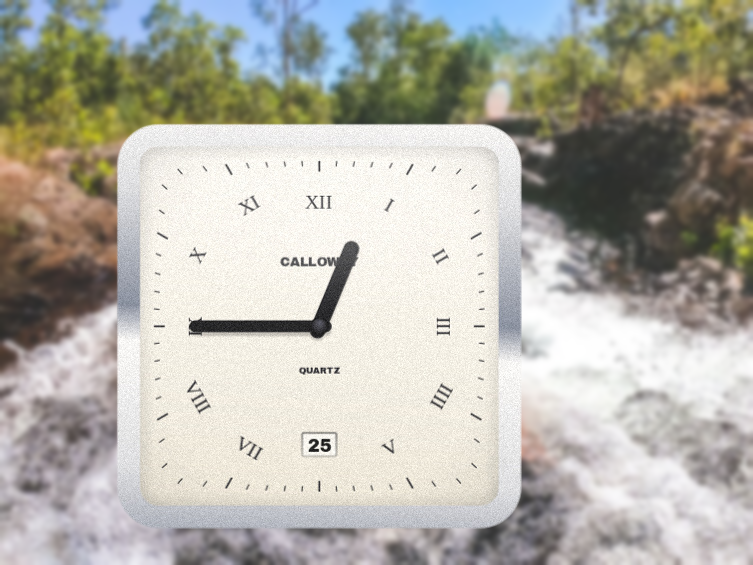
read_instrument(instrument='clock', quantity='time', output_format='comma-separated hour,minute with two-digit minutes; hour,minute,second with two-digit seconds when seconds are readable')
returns 12,45
